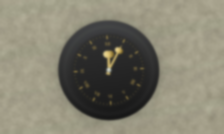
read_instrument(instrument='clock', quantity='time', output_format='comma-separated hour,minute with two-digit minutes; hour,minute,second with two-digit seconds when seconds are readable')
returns 12,05
